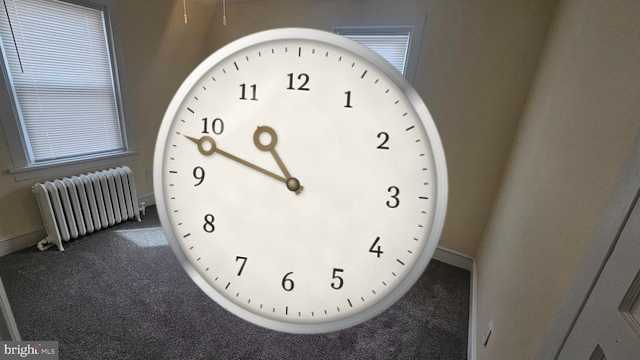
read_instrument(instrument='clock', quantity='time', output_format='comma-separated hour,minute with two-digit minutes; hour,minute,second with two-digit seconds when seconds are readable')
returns 10,48
